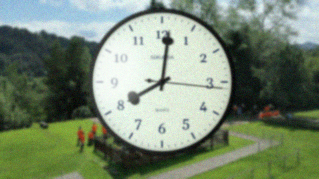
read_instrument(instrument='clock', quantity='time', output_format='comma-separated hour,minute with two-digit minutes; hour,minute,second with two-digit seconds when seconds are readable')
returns 8,01,16
